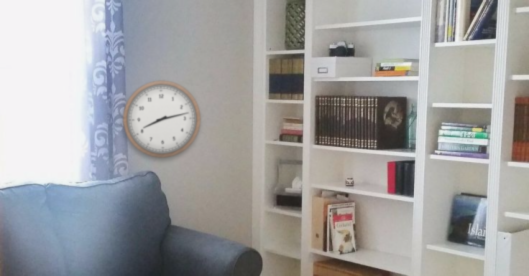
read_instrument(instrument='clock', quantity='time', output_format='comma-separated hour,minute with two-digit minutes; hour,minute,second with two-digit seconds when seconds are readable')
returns 8,13
